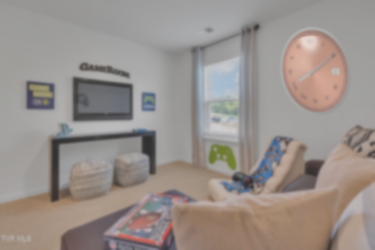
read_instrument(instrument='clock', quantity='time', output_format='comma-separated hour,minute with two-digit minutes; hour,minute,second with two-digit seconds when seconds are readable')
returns 8,10
